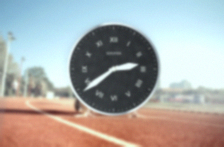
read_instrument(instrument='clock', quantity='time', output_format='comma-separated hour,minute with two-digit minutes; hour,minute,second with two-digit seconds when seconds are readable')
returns 2,39
